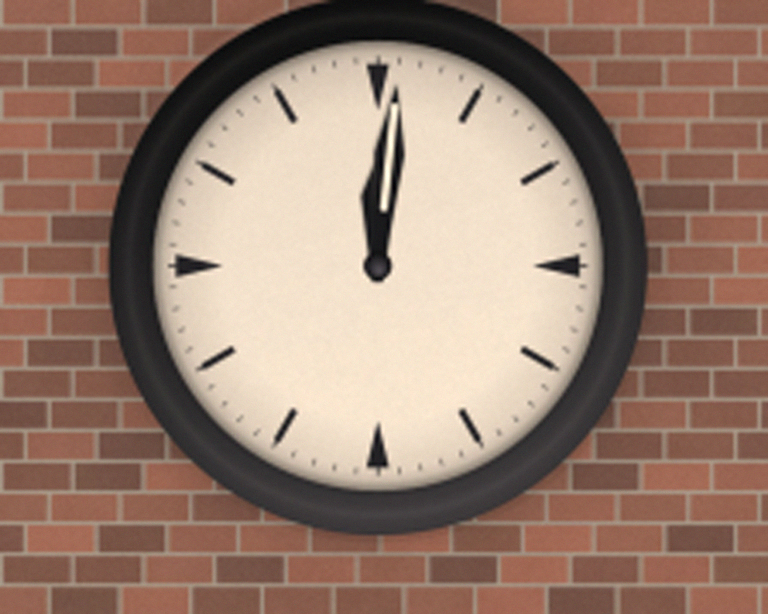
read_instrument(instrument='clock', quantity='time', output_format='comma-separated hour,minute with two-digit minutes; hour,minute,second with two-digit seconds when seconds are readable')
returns 12,01
